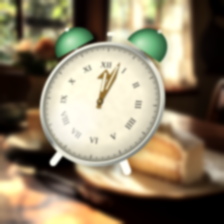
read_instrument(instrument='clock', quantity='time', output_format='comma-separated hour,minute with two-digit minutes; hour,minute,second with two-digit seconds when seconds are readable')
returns 12,03
